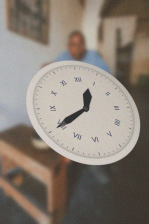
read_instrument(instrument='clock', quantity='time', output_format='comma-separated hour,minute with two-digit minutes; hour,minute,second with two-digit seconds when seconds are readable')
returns 12,40
